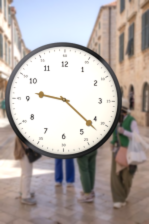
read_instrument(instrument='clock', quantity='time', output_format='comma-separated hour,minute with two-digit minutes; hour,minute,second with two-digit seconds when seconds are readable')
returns 9,22
